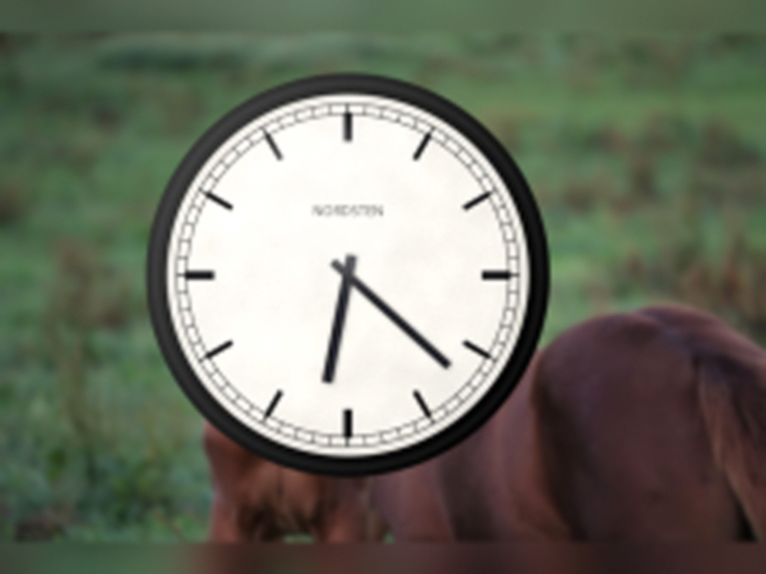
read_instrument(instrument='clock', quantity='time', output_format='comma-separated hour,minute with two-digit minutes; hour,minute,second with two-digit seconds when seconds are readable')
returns 6,22
